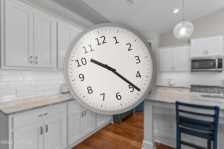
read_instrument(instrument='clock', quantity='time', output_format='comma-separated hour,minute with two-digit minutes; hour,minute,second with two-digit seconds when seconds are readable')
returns 10,24
